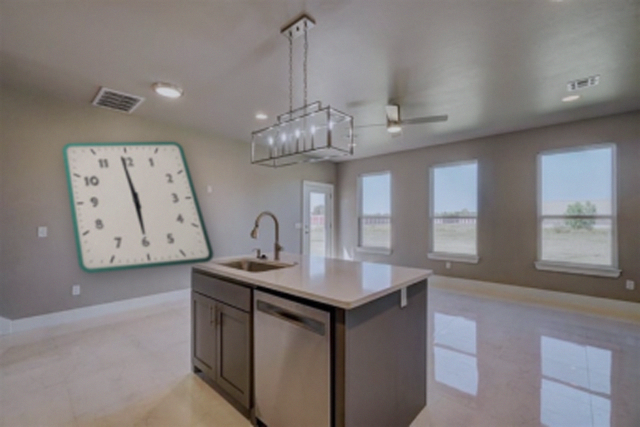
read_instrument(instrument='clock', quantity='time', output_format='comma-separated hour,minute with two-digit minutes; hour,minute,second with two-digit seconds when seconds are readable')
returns 5,59
